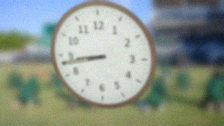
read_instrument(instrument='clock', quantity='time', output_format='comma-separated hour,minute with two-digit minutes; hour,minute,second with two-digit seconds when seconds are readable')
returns 8,43
